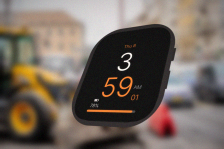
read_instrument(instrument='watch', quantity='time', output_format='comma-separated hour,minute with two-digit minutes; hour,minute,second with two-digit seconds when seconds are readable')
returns 3,59
